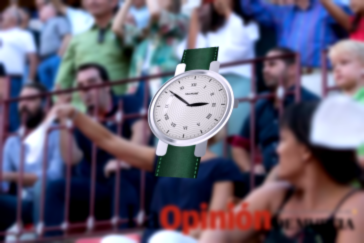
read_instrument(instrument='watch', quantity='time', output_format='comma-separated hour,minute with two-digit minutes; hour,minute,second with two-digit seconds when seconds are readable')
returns 2,51
